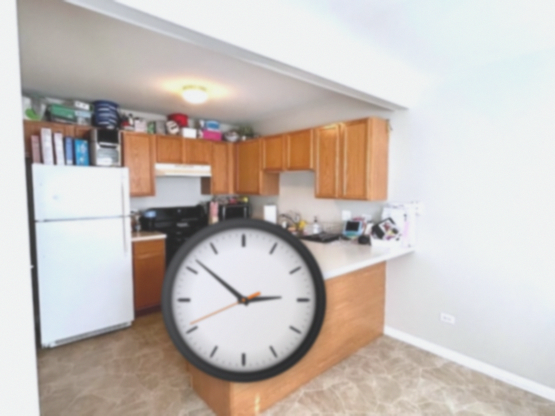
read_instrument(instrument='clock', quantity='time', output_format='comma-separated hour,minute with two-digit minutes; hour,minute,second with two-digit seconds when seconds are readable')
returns 2,51,41
